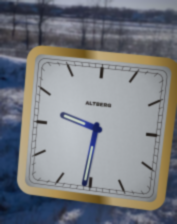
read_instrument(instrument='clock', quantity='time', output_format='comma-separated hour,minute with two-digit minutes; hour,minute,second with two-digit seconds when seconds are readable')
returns 9,31
